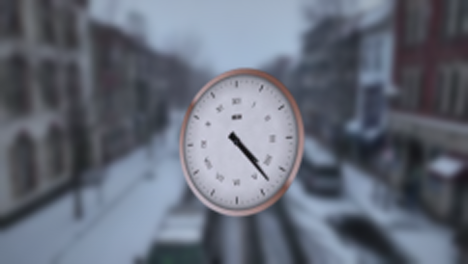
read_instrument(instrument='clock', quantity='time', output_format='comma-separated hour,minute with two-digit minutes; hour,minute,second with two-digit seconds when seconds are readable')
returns 4,23
